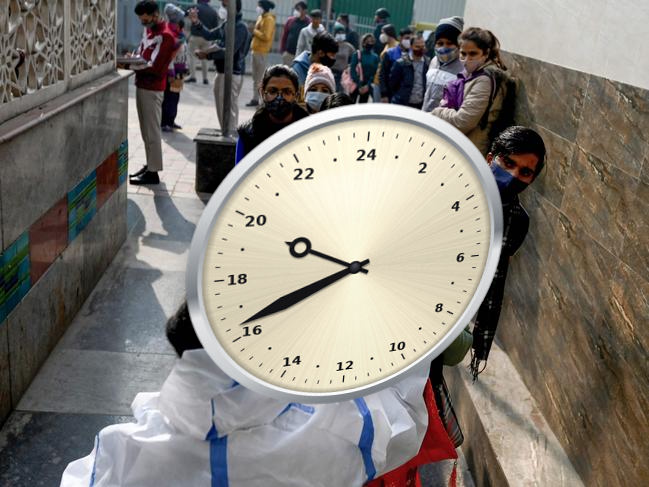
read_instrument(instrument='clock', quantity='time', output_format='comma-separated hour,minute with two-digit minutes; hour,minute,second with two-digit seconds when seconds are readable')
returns 19,41
